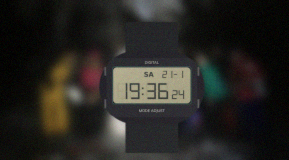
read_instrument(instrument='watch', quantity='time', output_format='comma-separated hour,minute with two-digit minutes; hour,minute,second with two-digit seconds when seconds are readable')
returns 19,36,24
